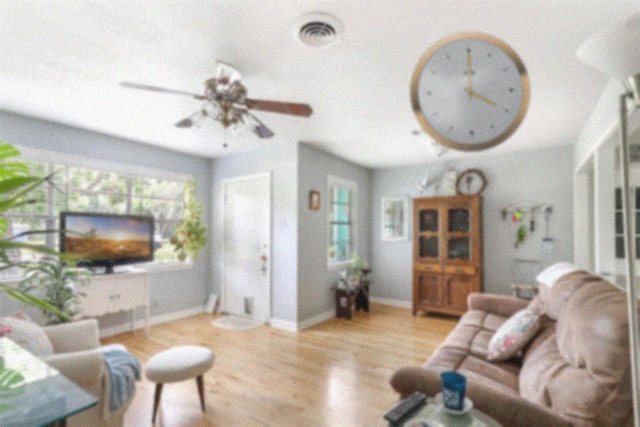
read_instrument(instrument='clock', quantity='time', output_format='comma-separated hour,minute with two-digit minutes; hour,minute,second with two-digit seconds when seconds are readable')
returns 4,00
